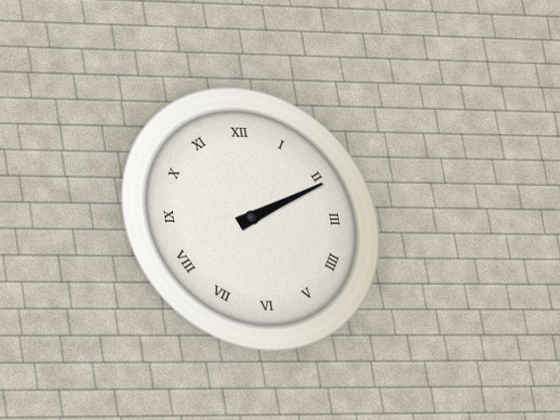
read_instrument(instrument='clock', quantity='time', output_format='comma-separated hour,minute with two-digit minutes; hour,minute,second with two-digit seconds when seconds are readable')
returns 2,11
